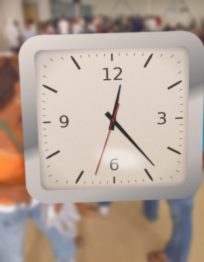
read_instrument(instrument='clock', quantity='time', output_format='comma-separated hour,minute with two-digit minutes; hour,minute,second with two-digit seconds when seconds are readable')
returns 12,23,33
